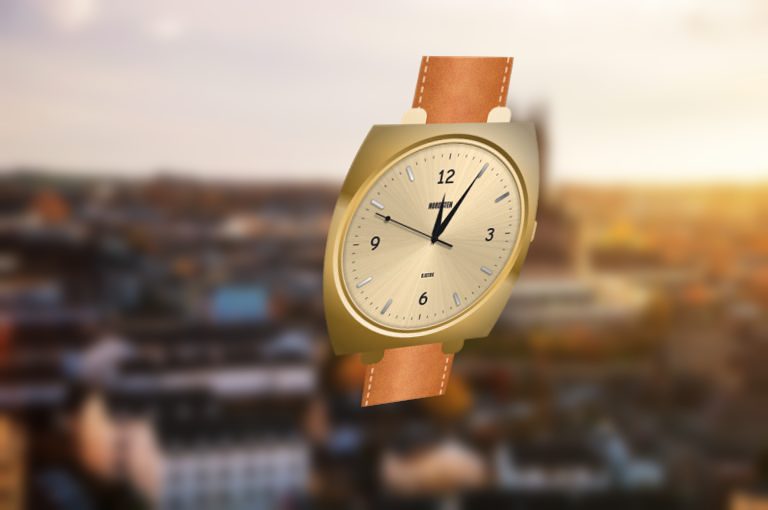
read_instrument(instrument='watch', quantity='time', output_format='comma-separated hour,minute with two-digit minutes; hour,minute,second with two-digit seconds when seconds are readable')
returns 12,04,49
